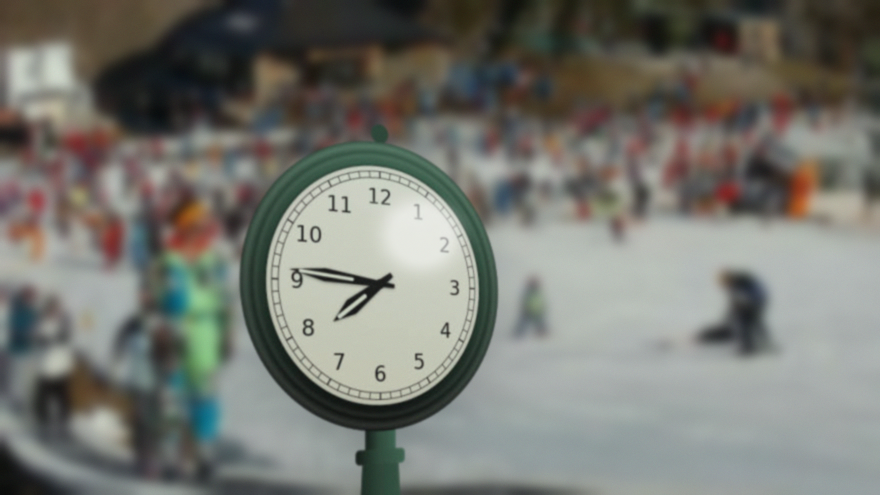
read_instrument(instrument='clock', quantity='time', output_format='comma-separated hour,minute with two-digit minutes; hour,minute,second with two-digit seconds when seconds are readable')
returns 7,46
